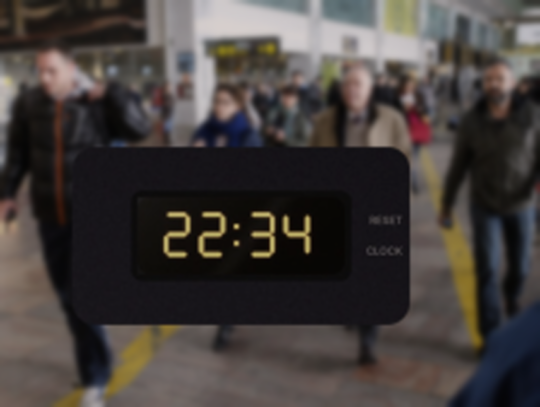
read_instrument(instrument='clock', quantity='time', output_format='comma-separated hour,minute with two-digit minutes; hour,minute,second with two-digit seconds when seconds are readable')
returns 22,34
